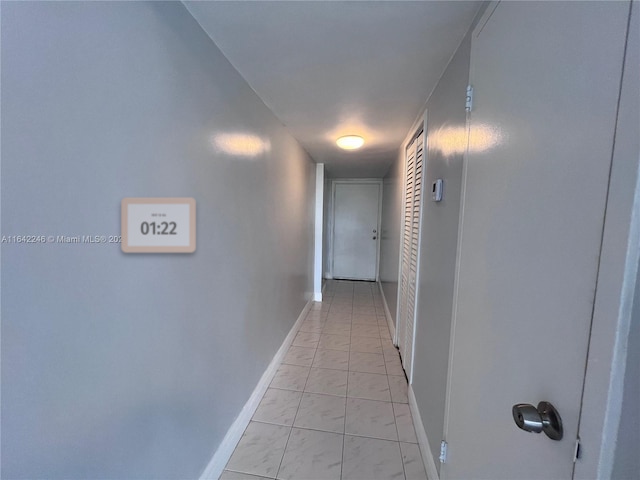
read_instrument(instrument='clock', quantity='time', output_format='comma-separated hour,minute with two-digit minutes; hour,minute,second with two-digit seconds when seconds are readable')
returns 1,22
